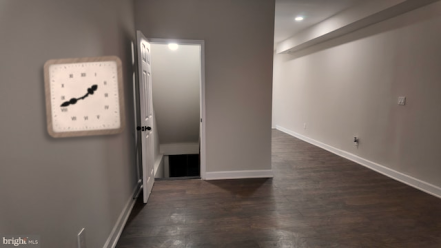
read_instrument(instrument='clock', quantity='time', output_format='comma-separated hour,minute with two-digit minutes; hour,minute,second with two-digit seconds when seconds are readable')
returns 1,42
